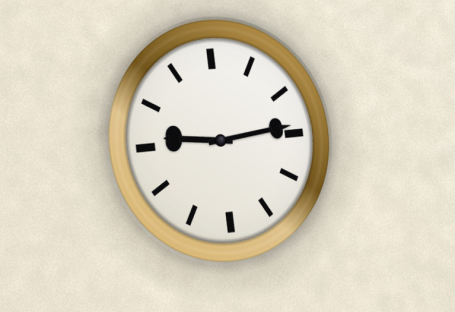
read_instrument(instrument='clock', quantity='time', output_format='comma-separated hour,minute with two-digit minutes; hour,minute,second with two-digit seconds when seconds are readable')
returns 9,14
